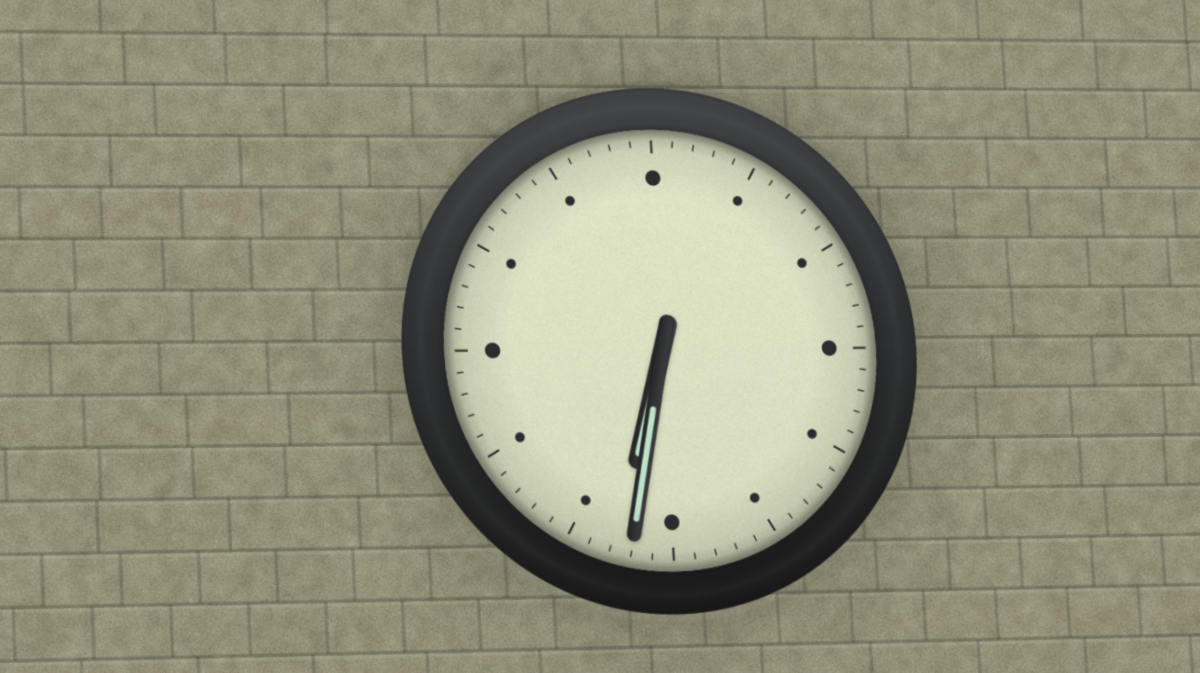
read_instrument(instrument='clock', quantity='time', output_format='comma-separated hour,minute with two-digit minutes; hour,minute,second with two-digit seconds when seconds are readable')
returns 6,32
